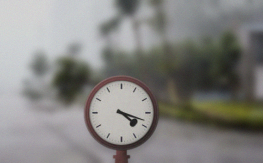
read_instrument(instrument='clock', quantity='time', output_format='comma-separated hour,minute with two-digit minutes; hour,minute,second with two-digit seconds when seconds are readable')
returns 4,18
